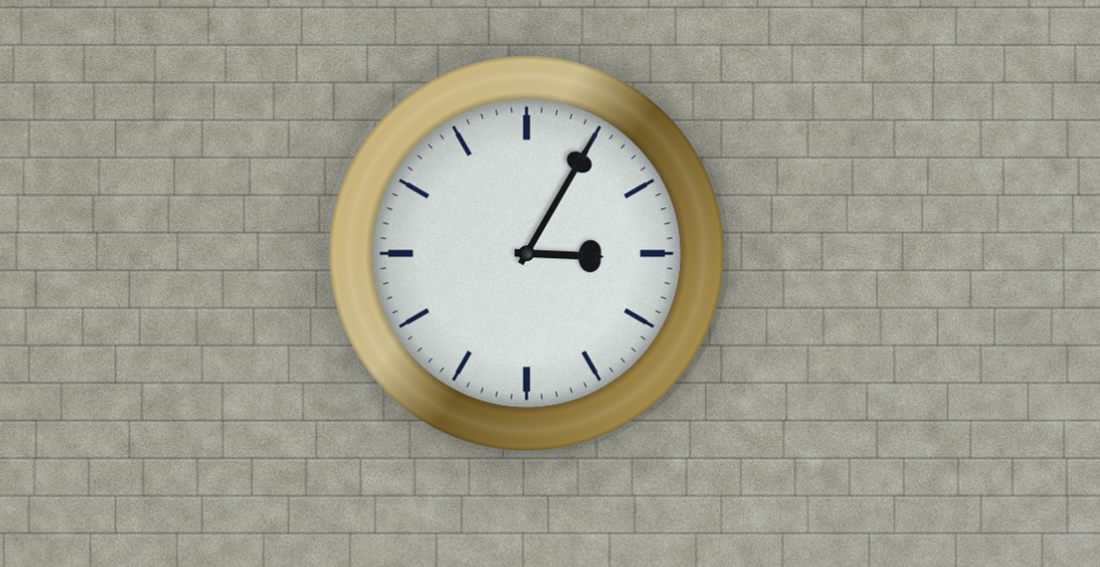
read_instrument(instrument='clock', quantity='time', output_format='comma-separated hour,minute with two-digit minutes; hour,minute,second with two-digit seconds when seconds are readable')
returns 3,05
